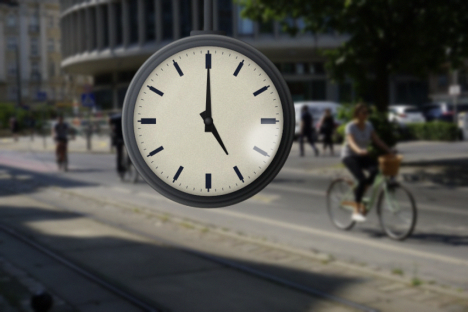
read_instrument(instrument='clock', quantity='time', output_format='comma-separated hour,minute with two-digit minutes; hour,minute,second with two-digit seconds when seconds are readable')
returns 5,00
